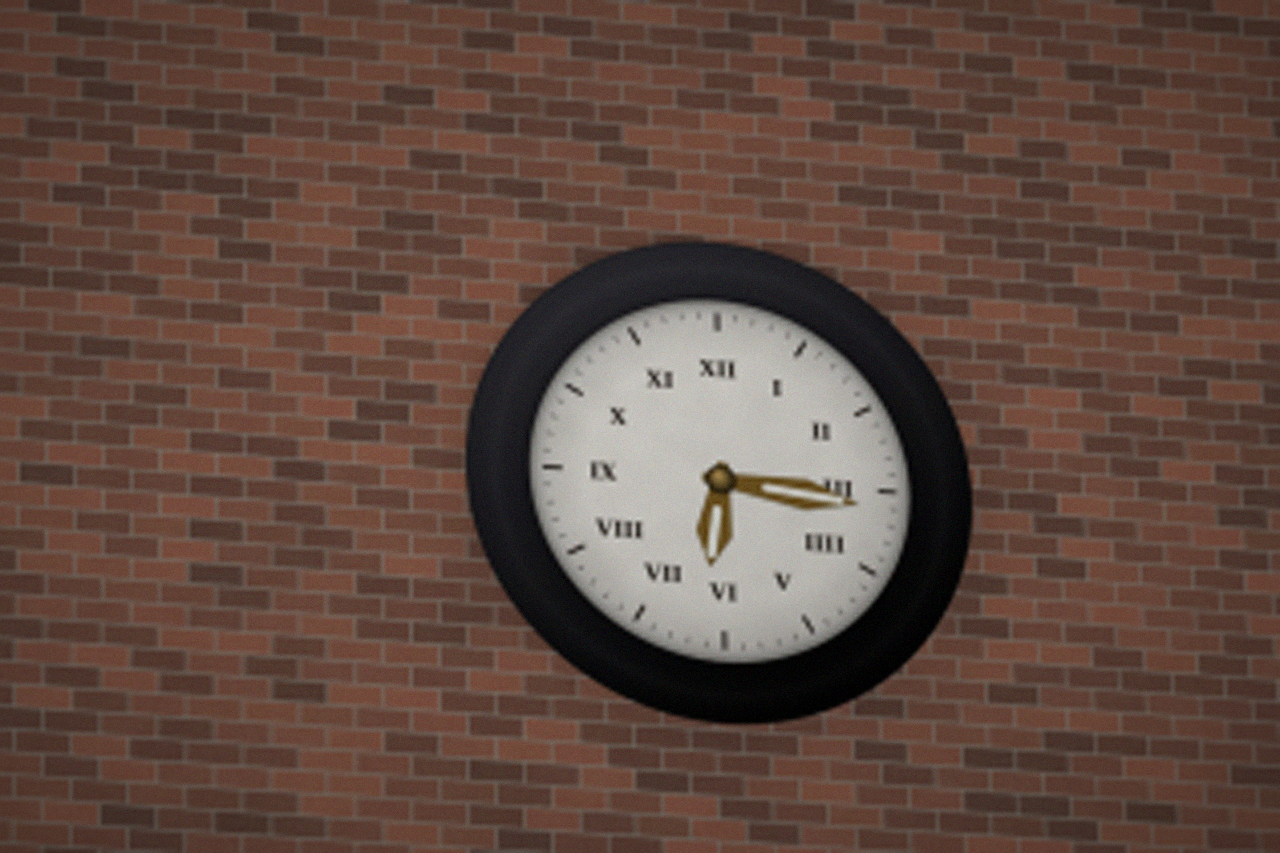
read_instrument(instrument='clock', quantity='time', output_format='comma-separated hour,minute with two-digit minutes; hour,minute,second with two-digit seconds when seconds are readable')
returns 6,16
